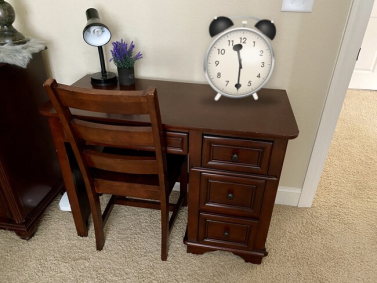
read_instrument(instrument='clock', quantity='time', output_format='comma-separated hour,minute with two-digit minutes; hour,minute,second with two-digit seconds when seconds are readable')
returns 11,30
